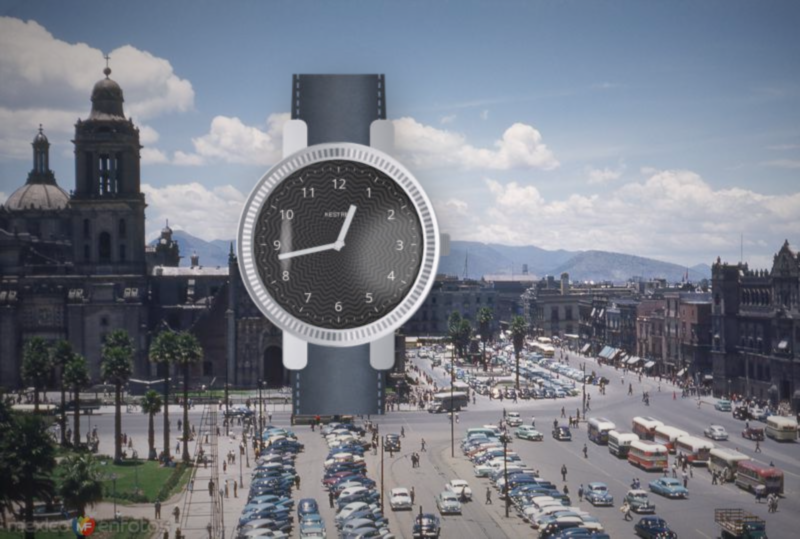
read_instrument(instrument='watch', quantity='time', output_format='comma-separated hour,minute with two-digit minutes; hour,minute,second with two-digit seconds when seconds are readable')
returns 12,43
